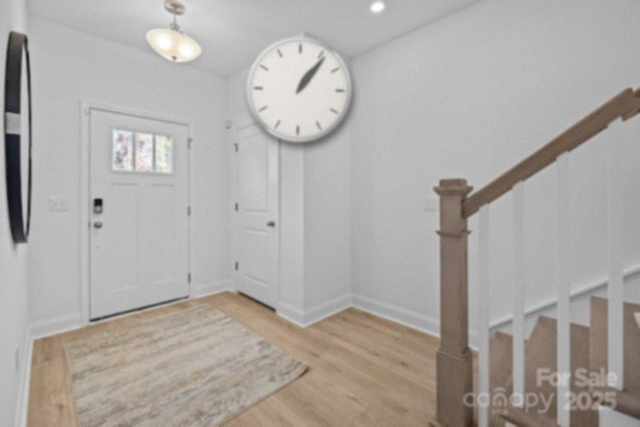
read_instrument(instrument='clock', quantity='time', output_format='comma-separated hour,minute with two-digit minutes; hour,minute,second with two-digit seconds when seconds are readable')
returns 1,06
